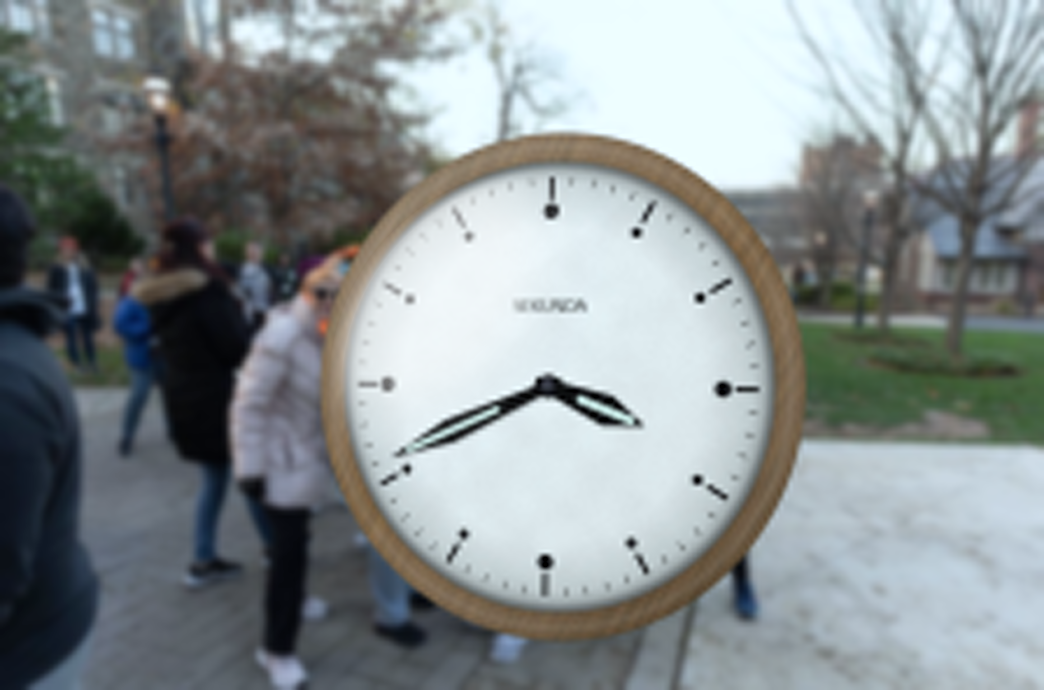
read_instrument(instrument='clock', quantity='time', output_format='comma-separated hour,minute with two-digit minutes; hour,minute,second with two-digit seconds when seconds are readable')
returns 3,41
